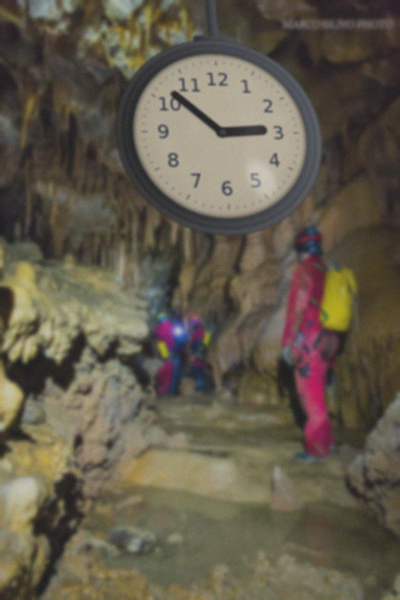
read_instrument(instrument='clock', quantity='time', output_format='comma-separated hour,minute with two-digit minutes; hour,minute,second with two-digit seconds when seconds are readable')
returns 2,52
